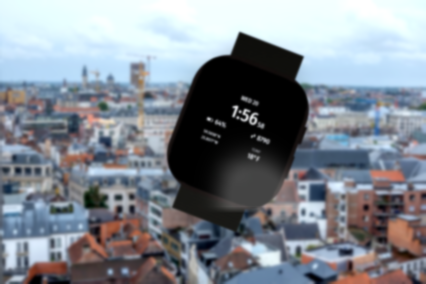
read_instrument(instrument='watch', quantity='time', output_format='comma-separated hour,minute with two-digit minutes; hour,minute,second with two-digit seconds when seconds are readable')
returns 1,56
